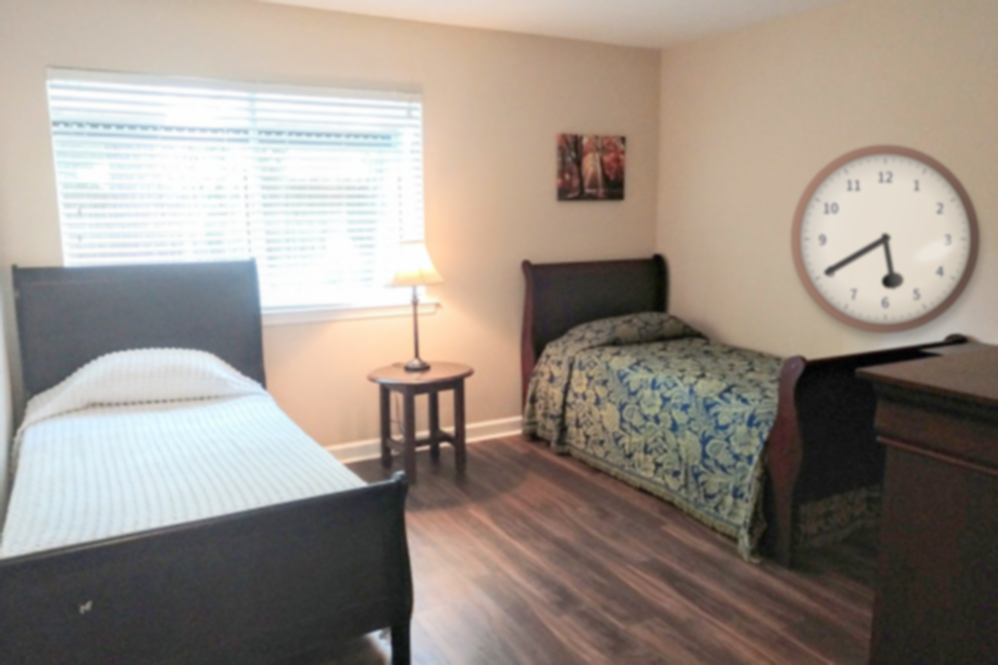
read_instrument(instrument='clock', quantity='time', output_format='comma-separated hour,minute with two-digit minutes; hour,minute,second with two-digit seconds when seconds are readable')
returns 5,40
